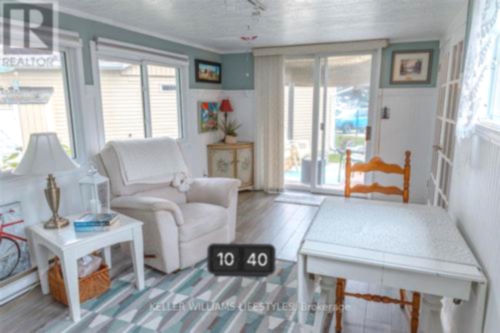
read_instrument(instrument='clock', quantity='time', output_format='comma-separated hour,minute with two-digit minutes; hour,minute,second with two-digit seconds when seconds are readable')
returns 10,40
